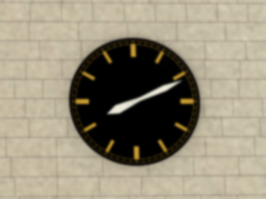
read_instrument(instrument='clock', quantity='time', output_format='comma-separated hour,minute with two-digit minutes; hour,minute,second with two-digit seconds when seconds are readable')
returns 8,11
